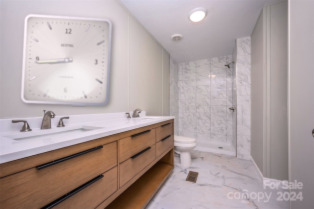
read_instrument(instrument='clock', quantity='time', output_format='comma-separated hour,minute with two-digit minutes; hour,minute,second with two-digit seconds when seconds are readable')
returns 8,44
